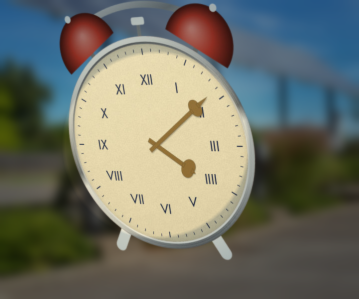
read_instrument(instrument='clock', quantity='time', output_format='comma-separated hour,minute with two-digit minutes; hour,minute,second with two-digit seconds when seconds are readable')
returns 4,09
